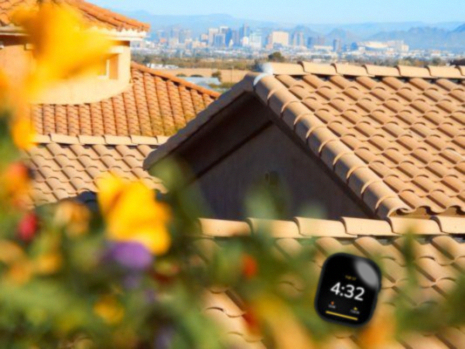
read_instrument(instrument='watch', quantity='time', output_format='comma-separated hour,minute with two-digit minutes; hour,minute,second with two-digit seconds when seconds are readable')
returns 4,32
